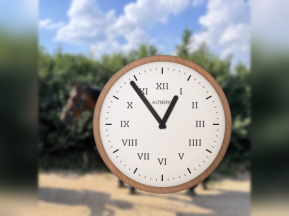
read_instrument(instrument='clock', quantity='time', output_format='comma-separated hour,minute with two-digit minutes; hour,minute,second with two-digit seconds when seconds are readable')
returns 12,54
